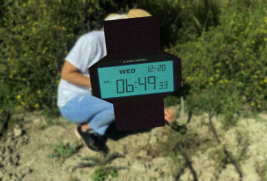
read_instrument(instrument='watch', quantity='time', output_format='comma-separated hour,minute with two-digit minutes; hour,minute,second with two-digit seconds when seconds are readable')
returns 6,49,33
